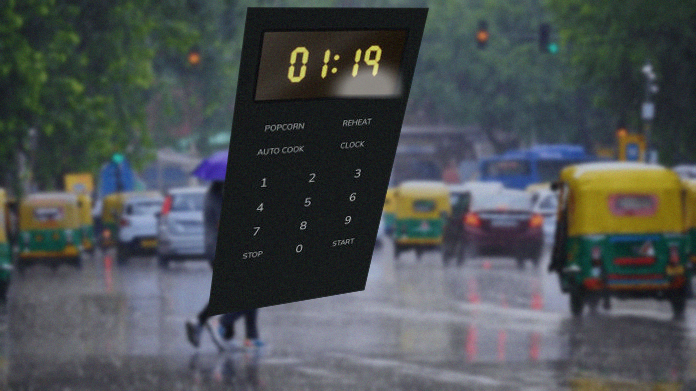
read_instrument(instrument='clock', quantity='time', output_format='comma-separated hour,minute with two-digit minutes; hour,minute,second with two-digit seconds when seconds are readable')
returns 1,19
